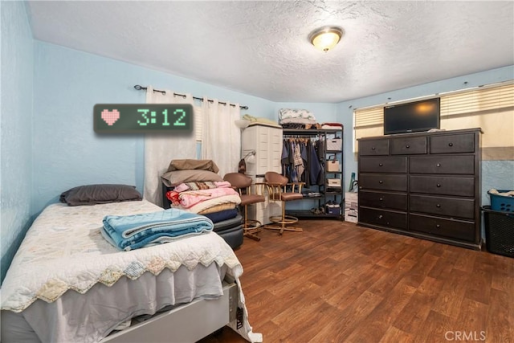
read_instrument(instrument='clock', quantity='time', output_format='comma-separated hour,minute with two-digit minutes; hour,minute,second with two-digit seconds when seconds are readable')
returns 3,12
